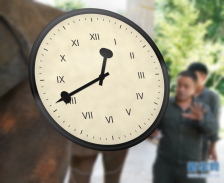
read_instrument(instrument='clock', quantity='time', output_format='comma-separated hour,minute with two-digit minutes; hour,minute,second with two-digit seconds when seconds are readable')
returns 12,41
